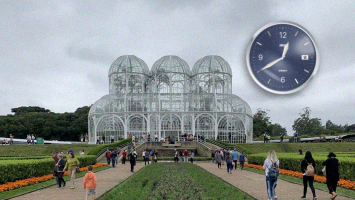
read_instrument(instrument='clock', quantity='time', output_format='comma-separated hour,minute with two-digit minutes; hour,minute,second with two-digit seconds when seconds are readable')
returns 12,40
